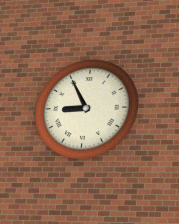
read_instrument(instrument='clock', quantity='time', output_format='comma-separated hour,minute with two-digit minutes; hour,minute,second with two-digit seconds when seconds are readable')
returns 8,55
